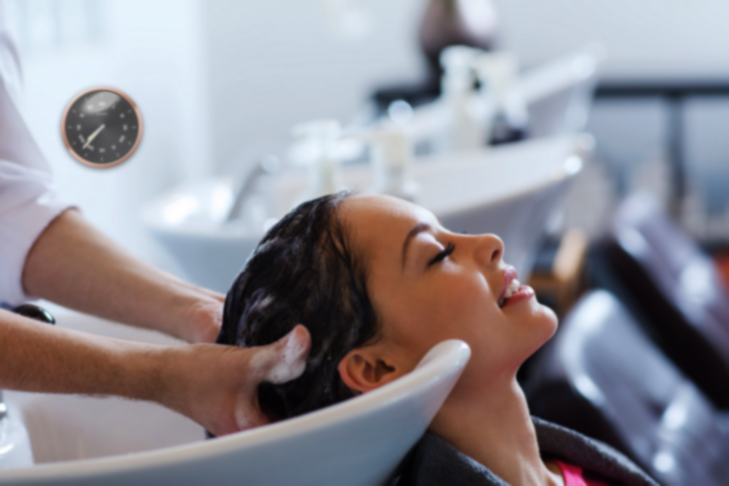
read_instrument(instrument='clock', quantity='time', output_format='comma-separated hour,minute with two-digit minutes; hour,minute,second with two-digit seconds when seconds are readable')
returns 7,37
